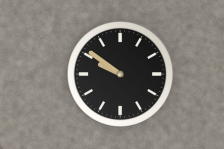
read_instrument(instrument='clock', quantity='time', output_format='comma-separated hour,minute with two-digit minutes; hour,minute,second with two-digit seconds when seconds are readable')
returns 9,51
